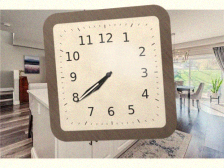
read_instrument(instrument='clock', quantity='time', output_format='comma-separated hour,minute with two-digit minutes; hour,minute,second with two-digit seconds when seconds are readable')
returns 7,39
